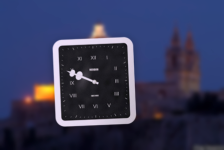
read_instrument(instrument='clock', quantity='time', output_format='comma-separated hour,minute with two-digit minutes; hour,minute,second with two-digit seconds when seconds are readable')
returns 9,49
